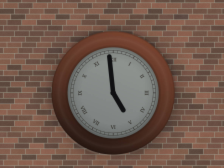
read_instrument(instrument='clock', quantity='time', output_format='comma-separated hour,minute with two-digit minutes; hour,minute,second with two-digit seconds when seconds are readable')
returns 4,59
